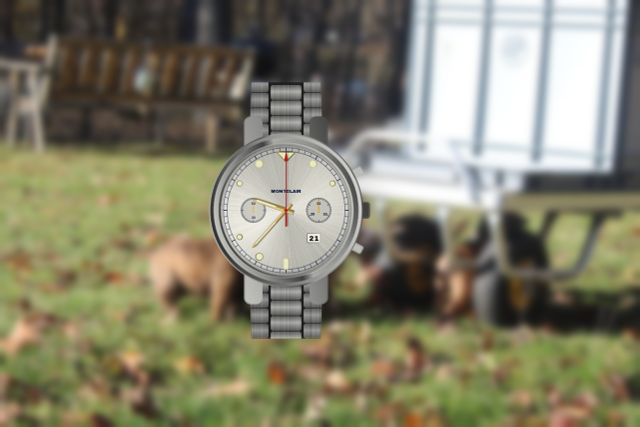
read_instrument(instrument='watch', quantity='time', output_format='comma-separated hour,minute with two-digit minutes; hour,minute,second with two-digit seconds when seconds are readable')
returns 9,37
